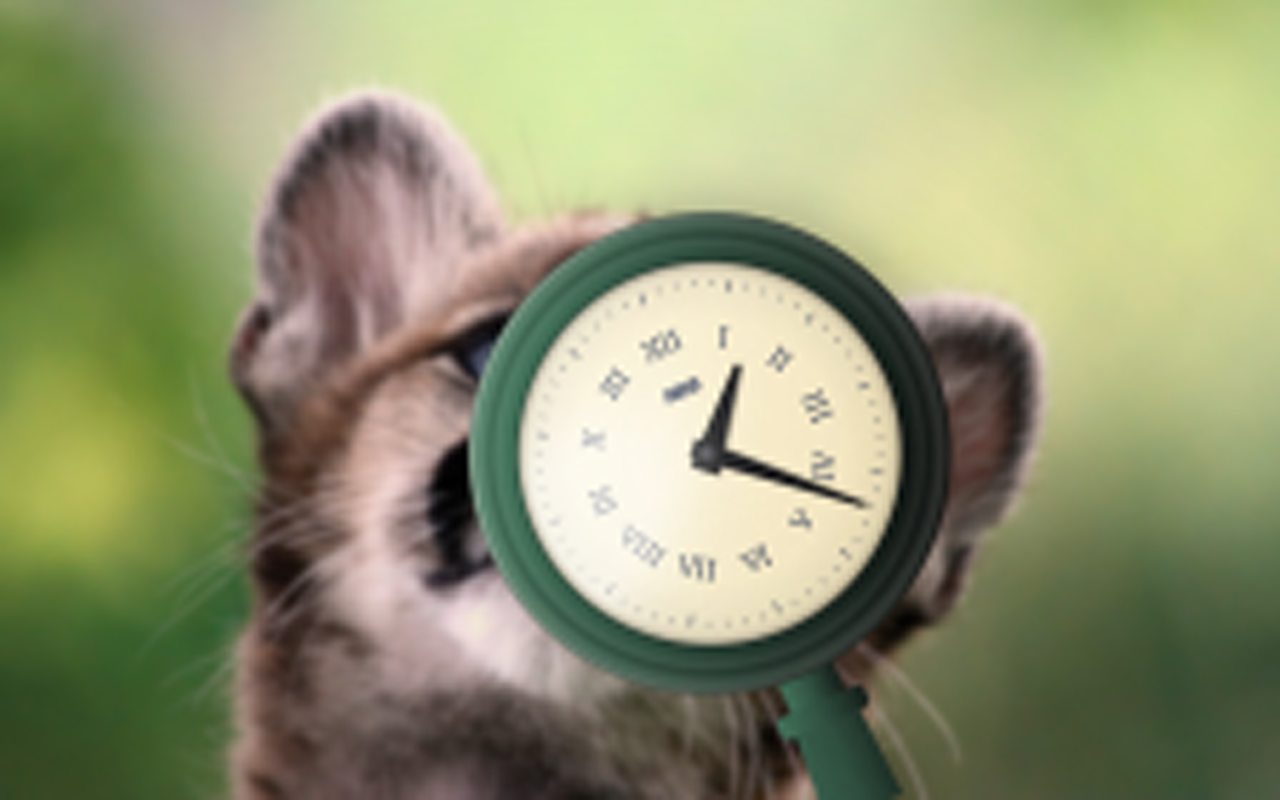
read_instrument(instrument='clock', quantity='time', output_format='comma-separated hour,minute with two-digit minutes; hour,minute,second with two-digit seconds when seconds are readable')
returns 1,22
